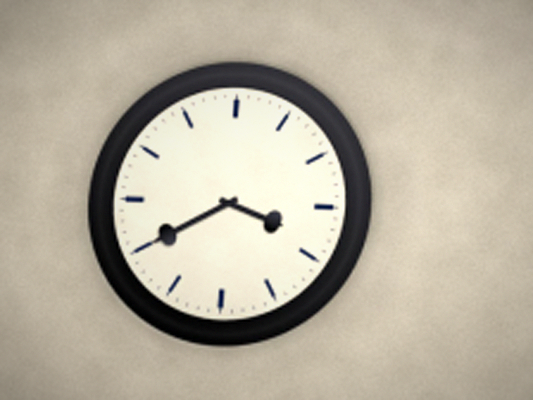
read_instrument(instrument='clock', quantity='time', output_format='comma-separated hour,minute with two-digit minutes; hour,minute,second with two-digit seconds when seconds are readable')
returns 3,40
